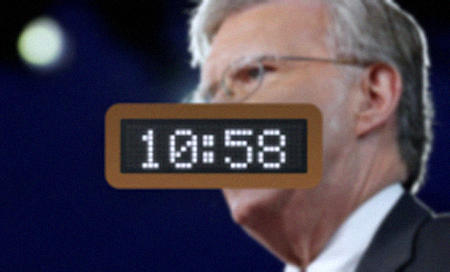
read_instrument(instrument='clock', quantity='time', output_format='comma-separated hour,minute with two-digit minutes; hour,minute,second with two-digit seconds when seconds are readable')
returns 10,58
